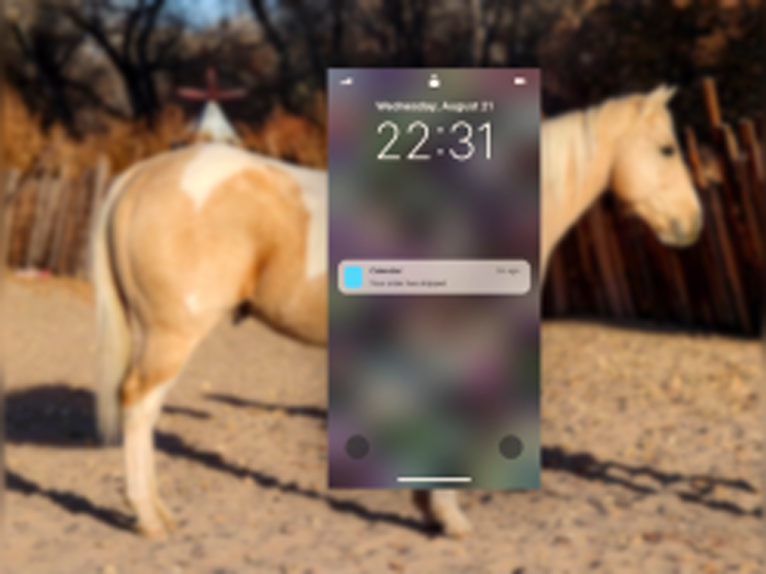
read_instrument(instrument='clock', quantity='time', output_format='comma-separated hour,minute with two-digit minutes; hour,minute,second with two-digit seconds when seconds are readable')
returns 22,31
